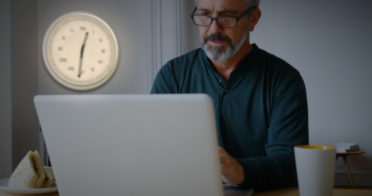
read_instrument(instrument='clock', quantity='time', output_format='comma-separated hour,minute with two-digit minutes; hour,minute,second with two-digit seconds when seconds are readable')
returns 12,31
